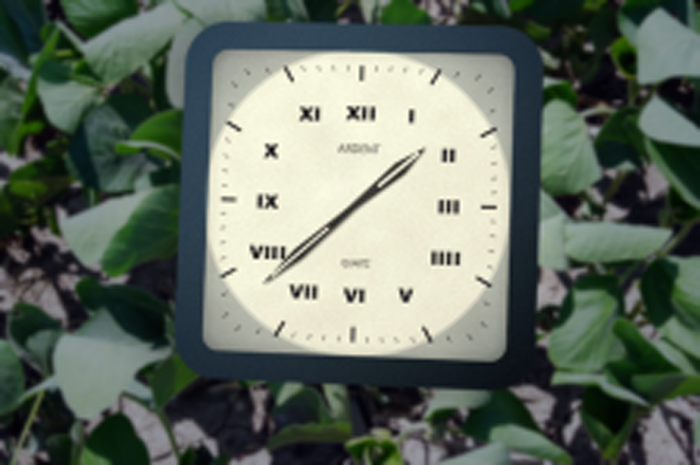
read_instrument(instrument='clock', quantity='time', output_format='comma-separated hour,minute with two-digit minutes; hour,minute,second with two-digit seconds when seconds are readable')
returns 1,38
